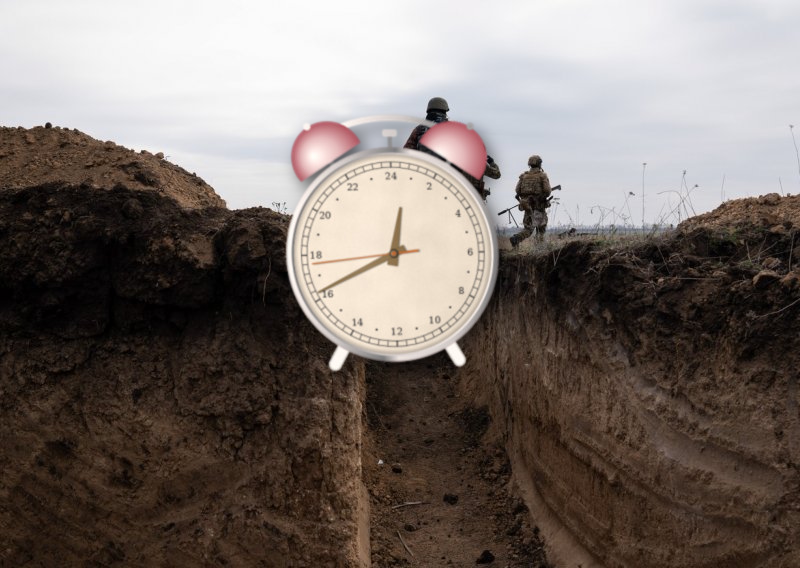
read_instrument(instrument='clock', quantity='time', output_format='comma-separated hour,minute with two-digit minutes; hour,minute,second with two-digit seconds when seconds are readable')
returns 0,40,44
